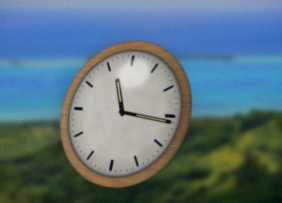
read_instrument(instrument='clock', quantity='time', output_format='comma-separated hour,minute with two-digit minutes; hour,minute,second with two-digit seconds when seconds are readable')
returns 11,16
